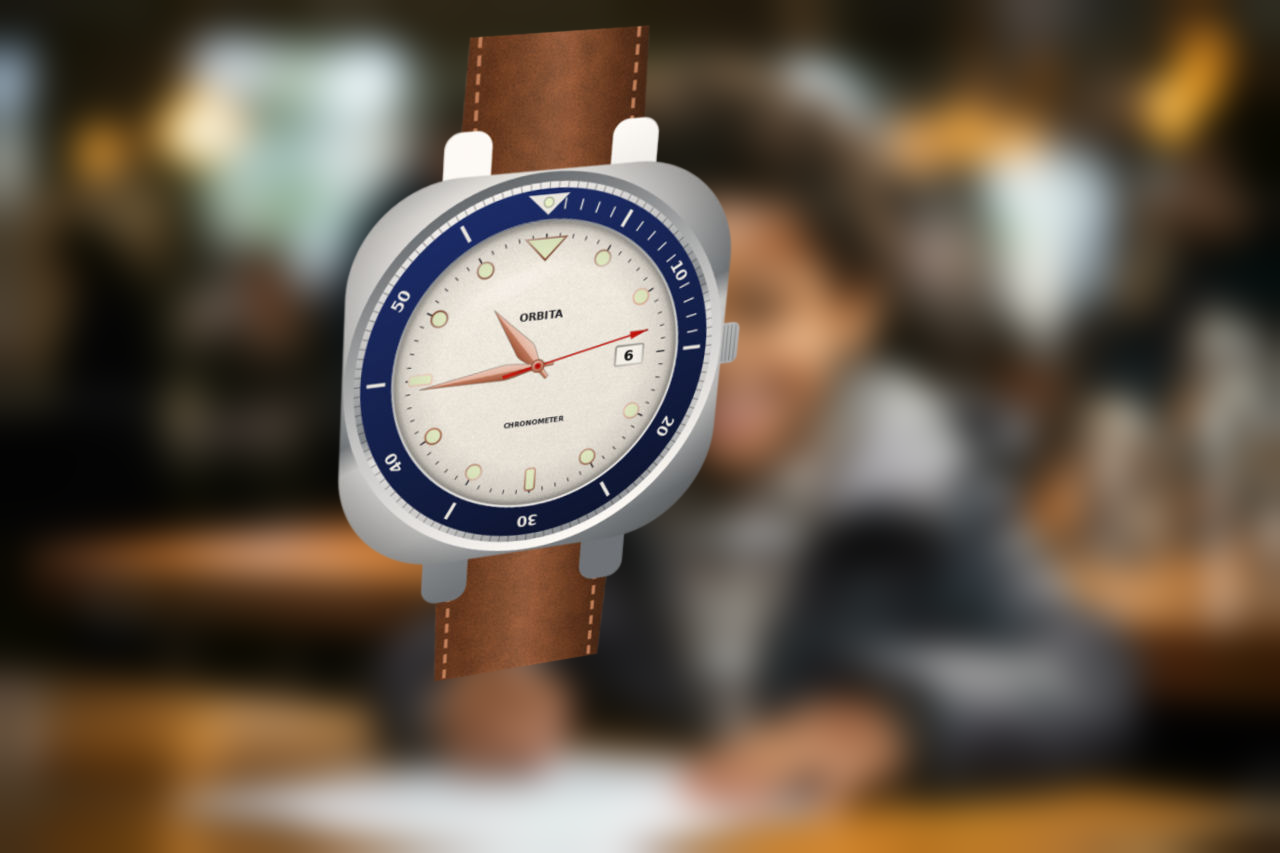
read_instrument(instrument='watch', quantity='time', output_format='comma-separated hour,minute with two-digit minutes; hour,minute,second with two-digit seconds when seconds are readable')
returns 10,44,13
